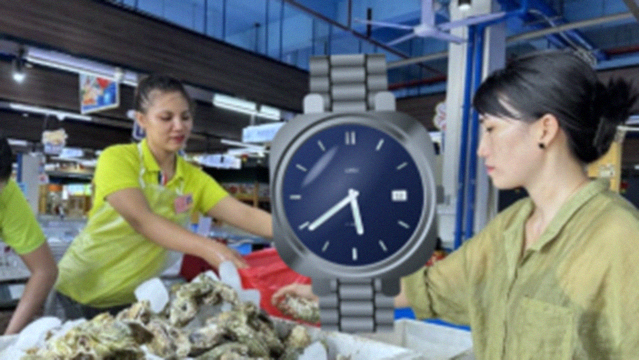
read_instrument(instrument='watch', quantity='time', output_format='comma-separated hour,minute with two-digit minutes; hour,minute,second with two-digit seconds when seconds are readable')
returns 5,39
